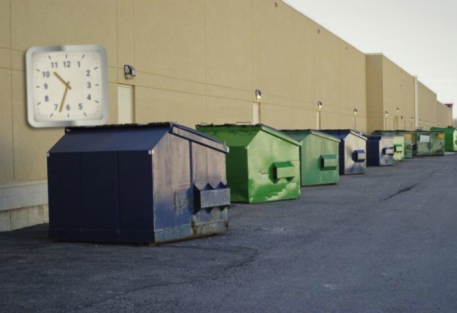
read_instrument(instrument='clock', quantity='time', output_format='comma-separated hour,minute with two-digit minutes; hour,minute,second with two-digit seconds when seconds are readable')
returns 10,33
